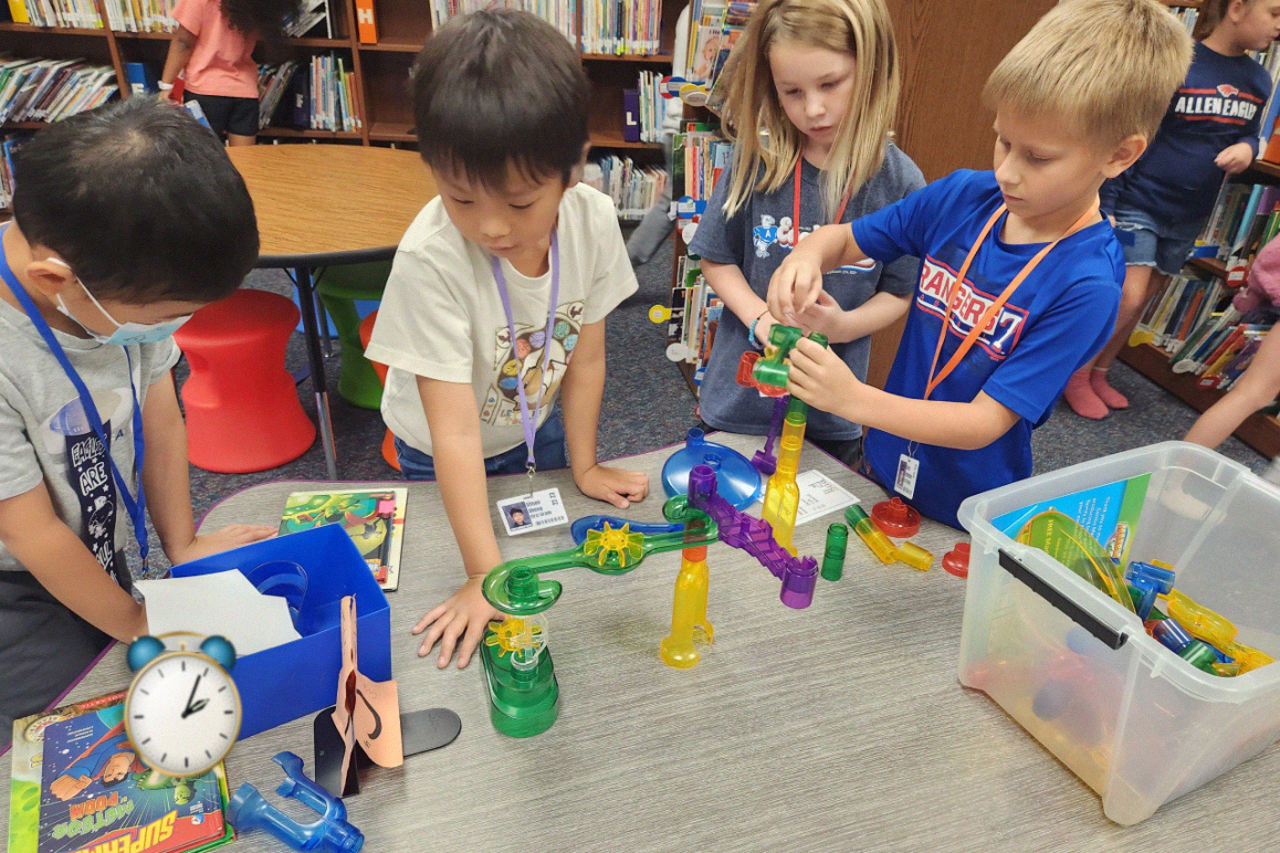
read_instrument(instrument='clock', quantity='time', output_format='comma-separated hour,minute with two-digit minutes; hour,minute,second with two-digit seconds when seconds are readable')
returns 2,04
